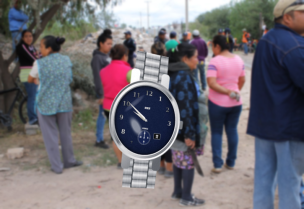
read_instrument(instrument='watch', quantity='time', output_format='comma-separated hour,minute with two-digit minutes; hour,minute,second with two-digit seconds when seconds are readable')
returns 9,51
